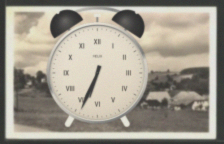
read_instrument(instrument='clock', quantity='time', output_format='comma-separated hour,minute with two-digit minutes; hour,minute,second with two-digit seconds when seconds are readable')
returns 6,34
